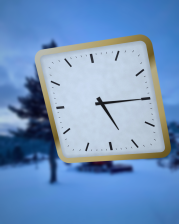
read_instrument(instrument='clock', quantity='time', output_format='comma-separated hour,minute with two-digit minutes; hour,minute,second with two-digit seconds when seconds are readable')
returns 5,15
